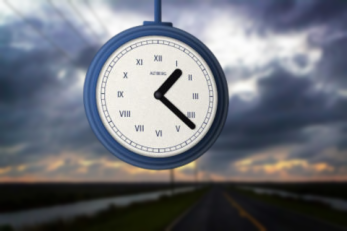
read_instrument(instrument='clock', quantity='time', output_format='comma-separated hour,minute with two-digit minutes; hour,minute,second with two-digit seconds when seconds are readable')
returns 1,22
